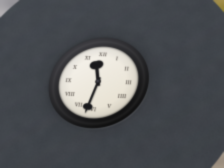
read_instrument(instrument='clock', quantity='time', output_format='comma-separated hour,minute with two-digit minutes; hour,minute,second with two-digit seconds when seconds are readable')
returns 11,32
